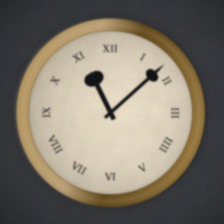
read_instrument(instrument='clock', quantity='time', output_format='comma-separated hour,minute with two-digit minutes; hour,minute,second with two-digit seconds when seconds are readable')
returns 11,08
